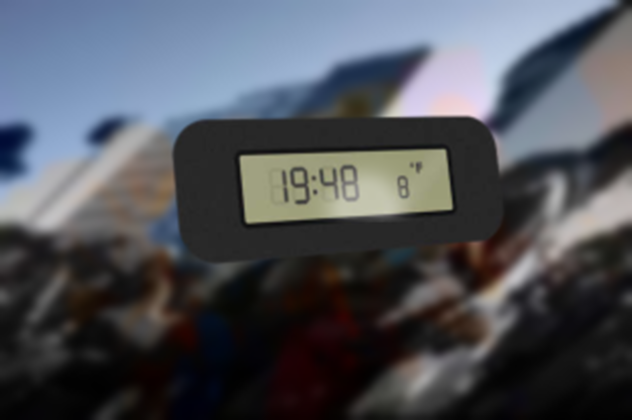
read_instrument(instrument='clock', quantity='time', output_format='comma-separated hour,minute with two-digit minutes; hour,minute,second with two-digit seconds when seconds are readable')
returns 19,48
